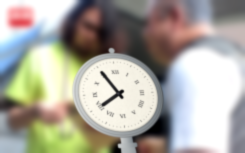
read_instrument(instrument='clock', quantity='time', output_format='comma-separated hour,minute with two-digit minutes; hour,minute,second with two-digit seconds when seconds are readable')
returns 7,55
